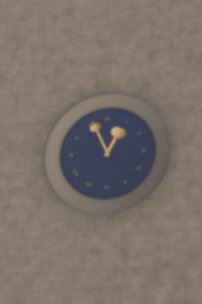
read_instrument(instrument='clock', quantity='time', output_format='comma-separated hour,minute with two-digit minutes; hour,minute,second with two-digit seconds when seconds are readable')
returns 12,56
